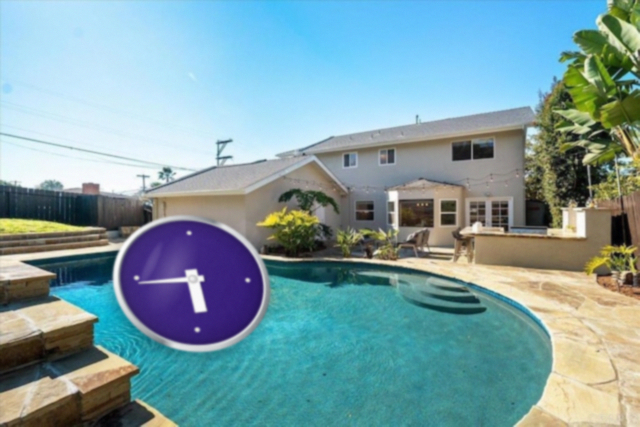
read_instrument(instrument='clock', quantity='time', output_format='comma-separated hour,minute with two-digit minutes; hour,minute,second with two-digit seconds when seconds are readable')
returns 5,44
